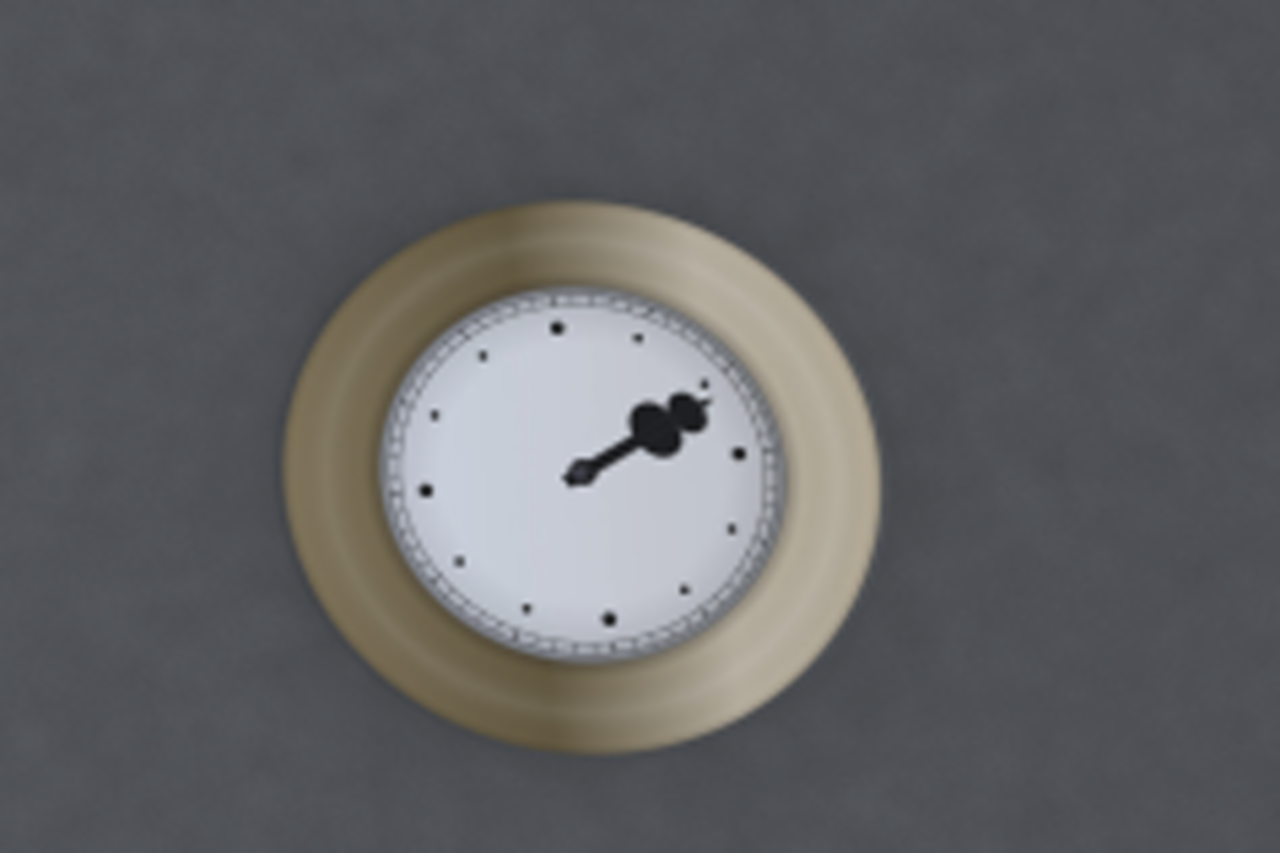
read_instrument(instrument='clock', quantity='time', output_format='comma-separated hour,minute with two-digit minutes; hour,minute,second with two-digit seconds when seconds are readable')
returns 2,11
